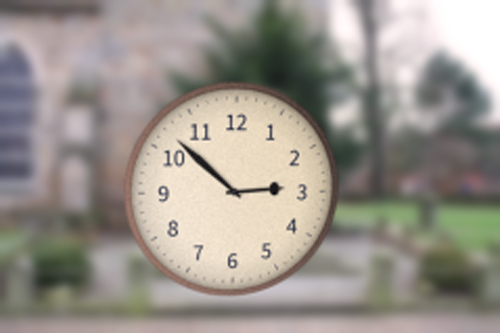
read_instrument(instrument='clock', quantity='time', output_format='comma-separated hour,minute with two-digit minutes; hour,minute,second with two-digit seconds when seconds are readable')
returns 2,52
